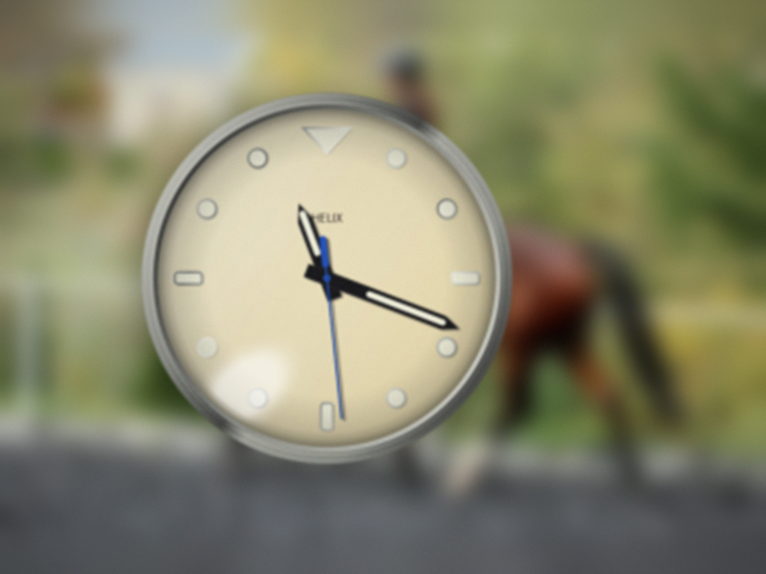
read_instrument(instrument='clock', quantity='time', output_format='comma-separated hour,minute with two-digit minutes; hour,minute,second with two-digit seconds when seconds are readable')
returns 11,18,29
